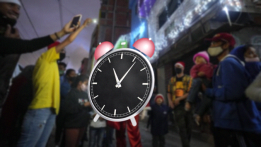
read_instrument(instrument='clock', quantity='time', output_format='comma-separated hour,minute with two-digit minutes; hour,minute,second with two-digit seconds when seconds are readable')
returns 11,06
